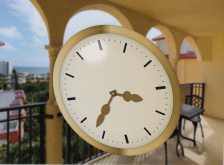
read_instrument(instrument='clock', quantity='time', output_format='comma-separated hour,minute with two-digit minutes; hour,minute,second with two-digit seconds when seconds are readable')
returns 3,37
